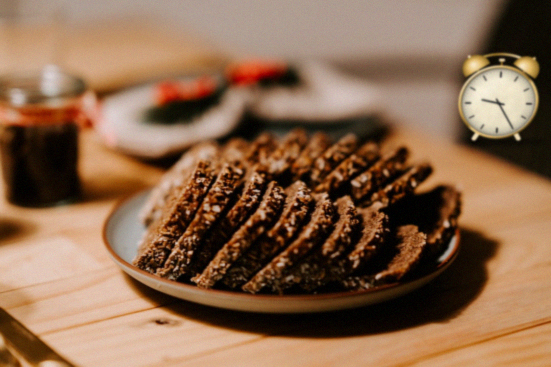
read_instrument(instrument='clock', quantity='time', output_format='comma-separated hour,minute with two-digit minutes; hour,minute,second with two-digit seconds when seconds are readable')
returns 9,25
